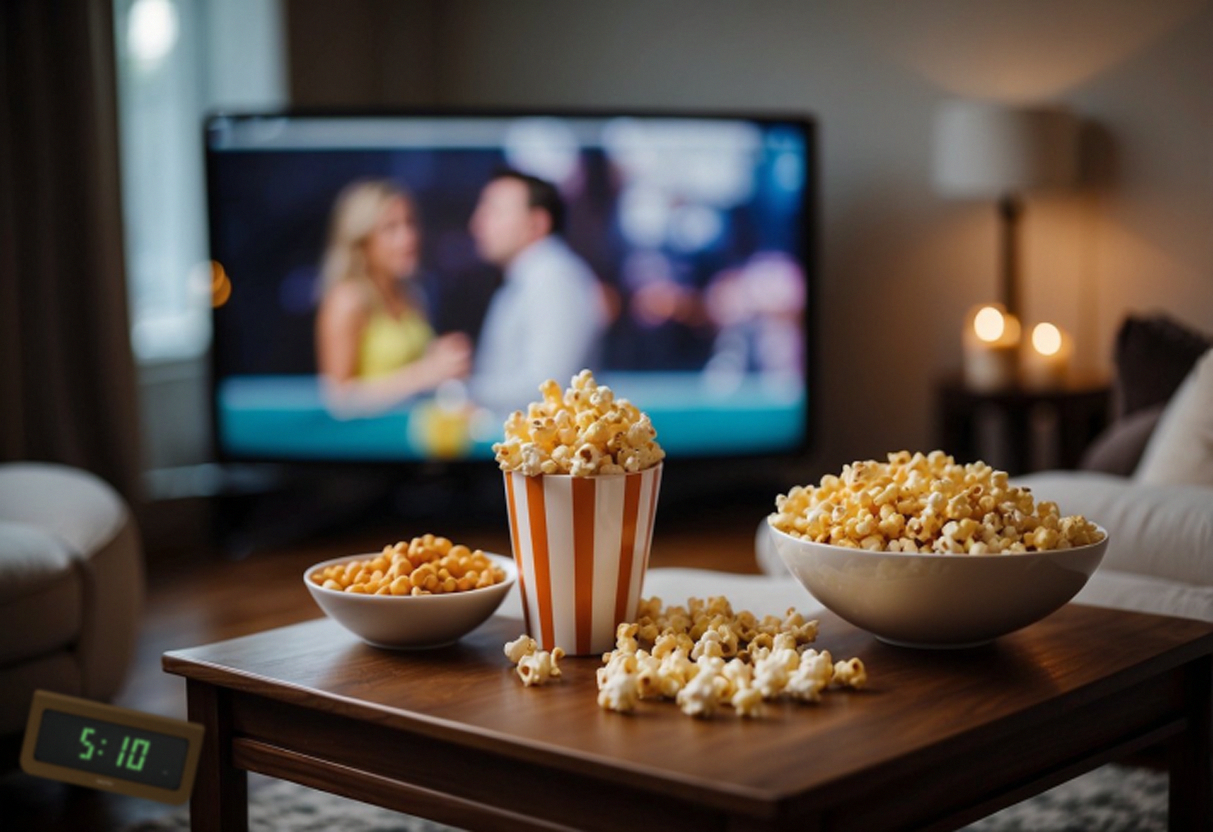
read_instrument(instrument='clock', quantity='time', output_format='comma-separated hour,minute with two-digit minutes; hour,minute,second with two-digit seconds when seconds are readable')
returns 5,10
